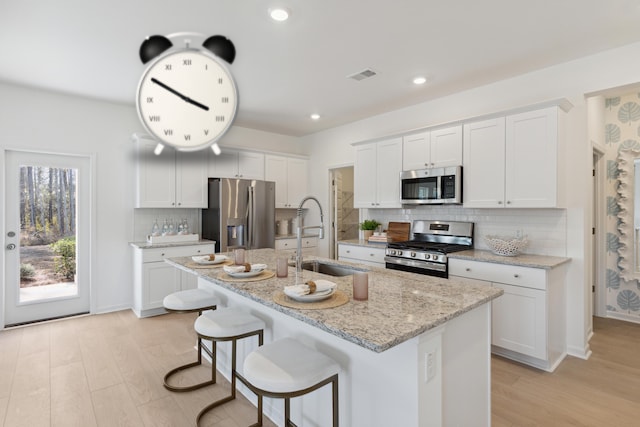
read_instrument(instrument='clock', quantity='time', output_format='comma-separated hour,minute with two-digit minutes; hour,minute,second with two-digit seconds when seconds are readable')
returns 3,50
